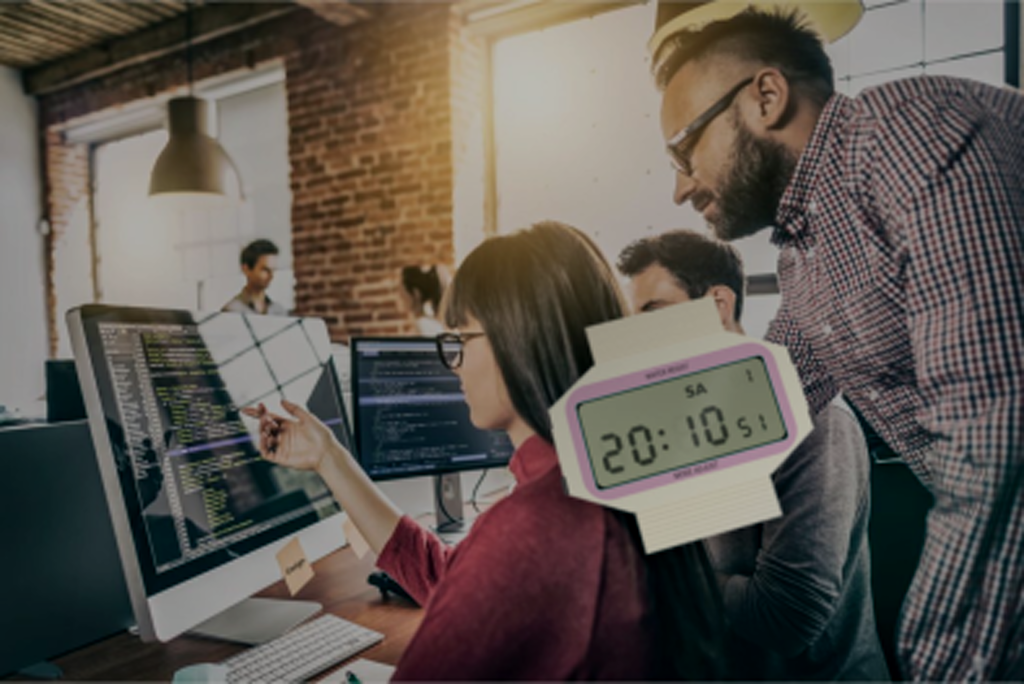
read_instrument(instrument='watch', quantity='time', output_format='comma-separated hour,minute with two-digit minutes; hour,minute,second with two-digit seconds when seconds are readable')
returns 20,10
